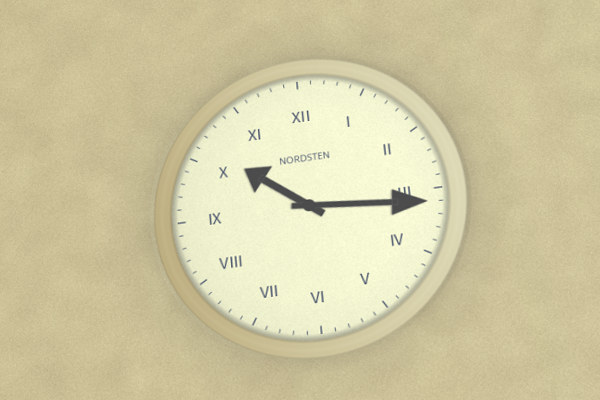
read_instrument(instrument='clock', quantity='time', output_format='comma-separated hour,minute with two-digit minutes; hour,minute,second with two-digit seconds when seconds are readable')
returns 10,16
